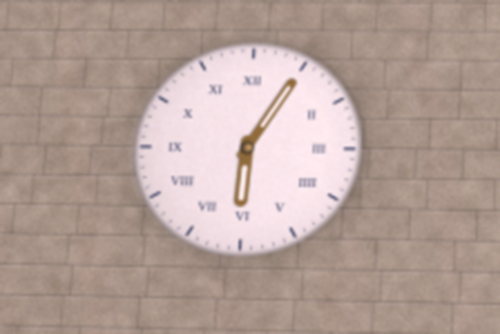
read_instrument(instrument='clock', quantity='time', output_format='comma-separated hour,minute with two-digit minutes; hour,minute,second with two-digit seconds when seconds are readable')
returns 6,05
